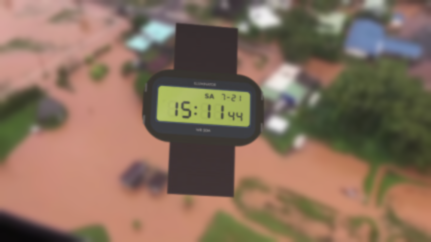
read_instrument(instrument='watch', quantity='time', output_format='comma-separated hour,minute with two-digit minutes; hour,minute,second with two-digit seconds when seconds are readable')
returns 15,11,44
